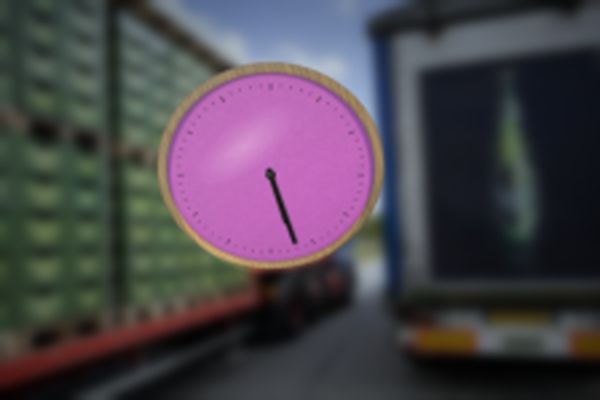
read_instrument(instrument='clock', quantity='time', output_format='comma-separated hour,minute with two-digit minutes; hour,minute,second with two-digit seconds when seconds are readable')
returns 5,27
